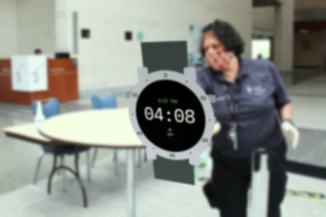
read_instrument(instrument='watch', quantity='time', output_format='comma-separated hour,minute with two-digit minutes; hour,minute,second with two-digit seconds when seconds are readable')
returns 4,08
